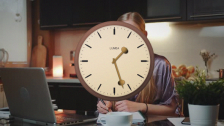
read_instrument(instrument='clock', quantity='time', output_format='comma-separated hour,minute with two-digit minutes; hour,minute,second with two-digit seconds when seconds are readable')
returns 1,27
